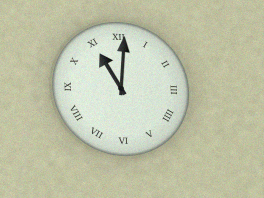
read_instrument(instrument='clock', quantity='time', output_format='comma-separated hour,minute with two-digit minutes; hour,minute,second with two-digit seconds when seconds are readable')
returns 11,01
